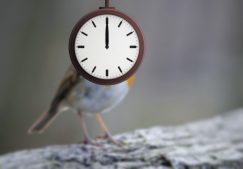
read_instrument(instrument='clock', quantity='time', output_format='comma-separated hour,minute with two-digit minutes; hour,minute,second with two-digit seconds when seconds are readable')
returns 12,00
